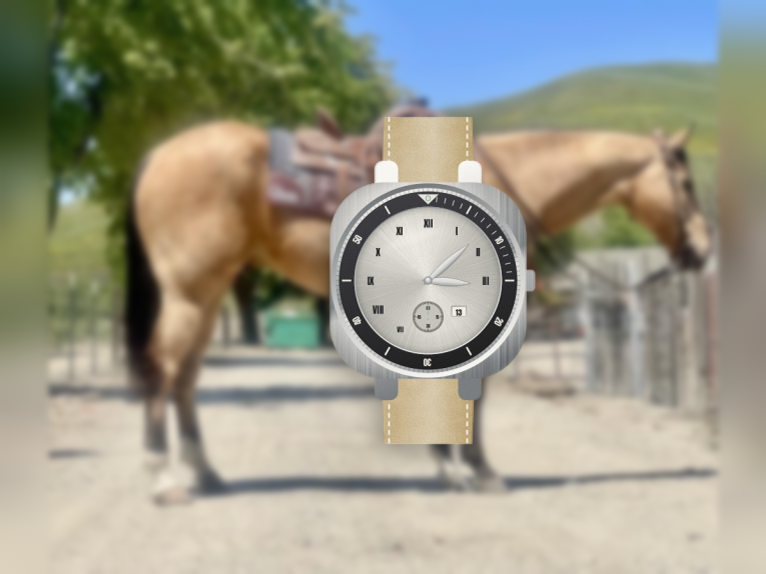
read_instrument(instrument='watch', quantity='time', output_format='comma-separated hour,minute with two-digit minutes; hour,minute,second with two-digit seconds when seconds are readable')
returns 3,08
